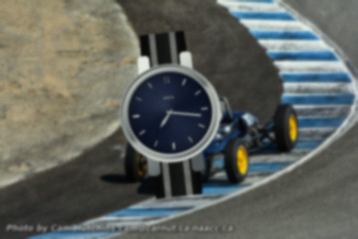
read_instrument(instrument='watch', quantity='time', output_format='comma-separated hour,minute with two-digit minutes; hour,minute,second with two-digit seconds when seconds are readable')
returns 7,17
